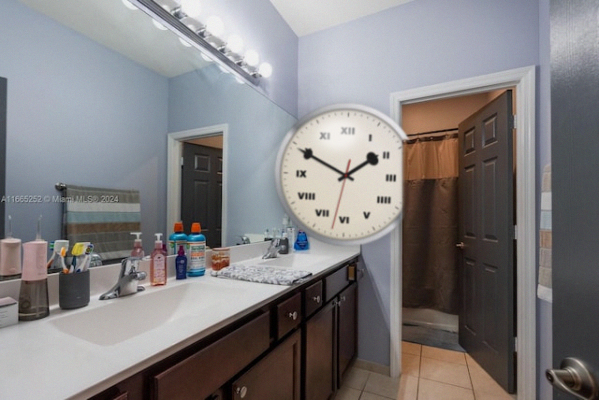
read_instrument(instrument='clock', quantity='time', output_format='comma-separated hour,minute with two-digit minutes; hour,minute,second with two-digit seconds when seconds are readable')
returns 1,49,32
